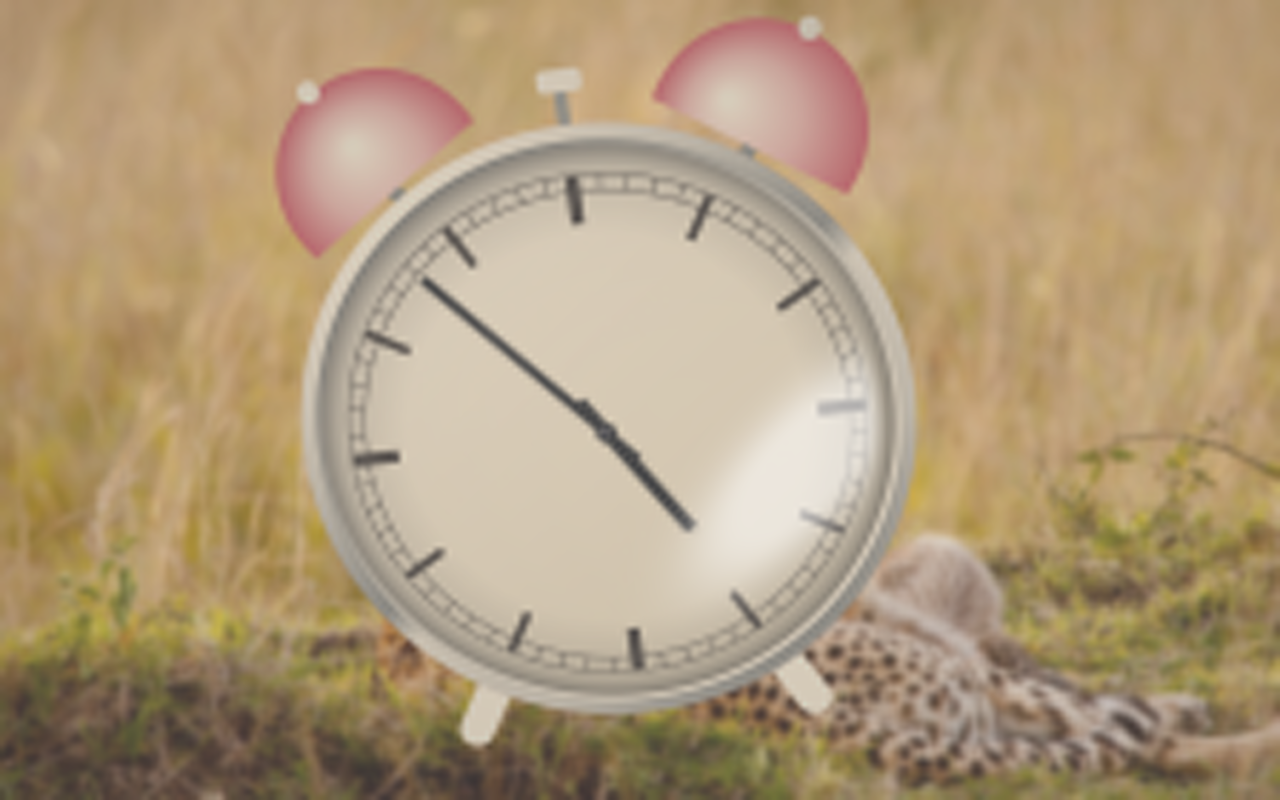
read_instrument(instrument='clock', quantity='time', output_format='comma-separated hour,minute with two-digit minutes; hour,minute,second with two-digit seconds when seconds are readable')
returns 4,53
